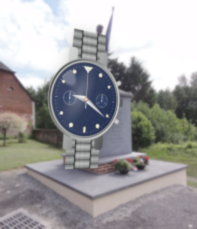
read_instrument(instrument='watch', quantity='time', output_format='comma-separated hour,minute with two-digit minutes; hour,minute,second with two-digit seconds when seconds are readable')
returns 9,21
